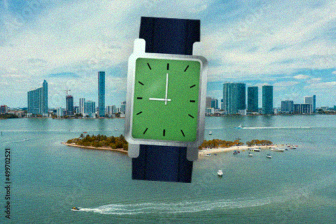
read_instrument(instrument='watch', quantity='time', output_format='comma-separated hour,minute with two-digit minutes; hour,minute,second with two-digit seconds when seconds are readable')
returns 9,00
